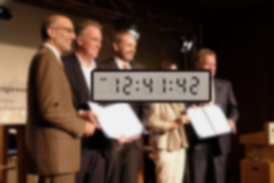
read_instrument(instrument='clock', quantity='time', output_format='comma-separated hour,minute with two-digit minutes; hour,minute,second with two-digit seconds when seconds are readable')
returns 12,41,42
